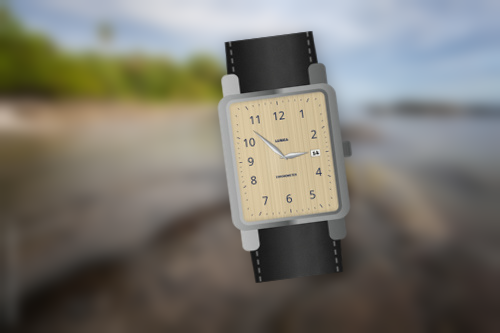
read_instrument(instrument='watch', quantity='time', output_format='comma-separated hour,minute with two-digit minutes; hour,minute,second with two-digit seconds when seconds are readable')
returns 2,53
